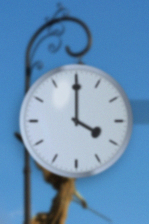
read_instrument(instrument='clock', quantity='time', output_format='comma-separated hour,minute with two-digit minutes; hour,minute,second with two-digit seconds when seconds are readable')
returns 4,00
